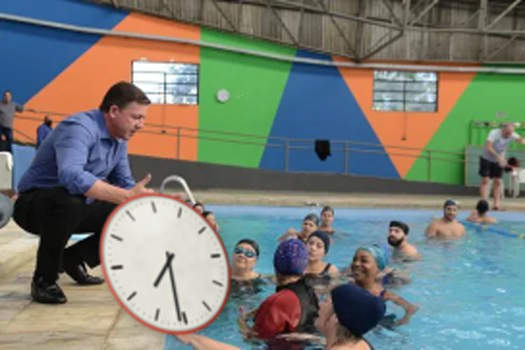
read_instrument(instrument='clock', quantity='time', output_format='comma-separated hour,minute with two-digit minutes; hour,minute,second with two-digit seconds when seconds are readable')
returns 7,31
